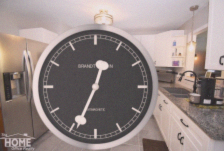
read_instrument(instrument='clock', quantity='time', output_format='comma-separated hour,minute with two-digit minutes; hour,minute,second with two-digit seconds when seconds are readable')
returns 12,34
